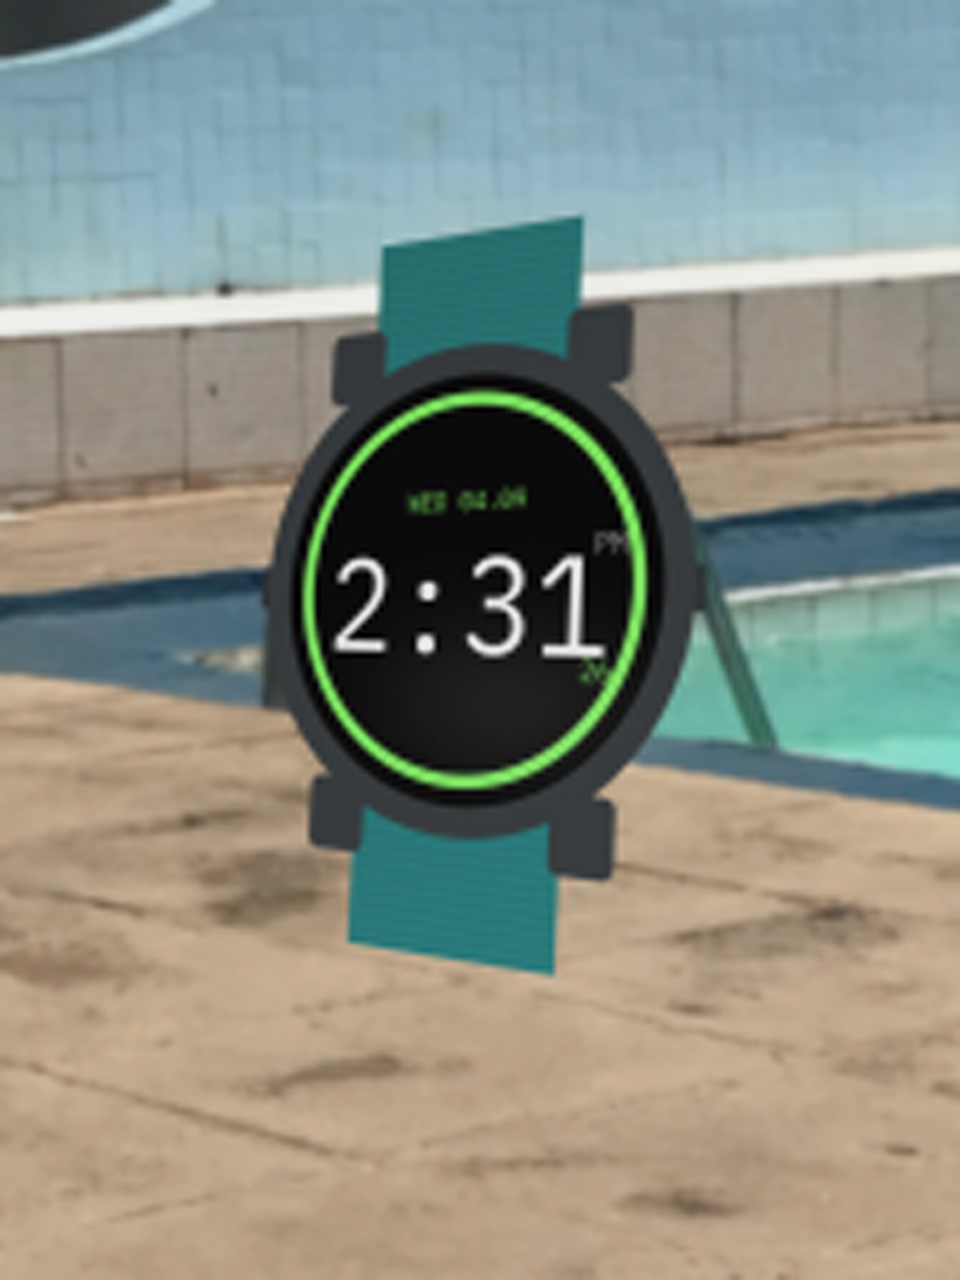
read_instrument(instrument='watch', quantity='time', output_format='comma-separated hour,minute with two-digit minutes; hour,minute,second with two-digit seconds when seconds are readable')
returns 2,31
